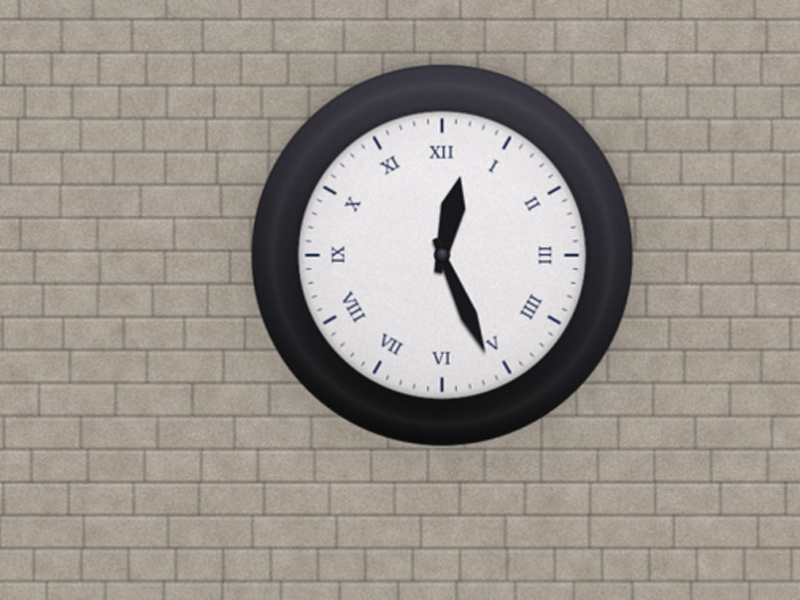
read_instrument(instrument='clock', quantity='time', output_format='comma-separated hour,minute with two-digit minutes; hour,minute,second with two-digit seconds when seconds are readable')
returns 12,26
